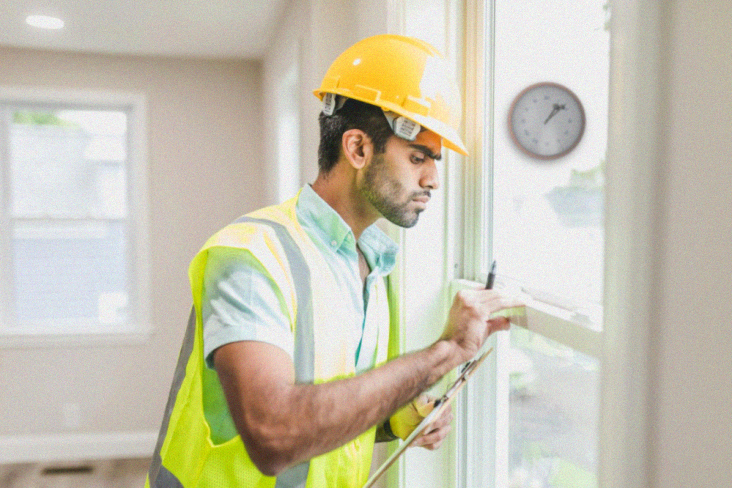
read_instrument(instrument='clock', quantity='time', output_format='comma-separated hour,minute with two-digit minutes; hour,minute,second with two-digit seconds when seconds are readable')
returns 1,08
